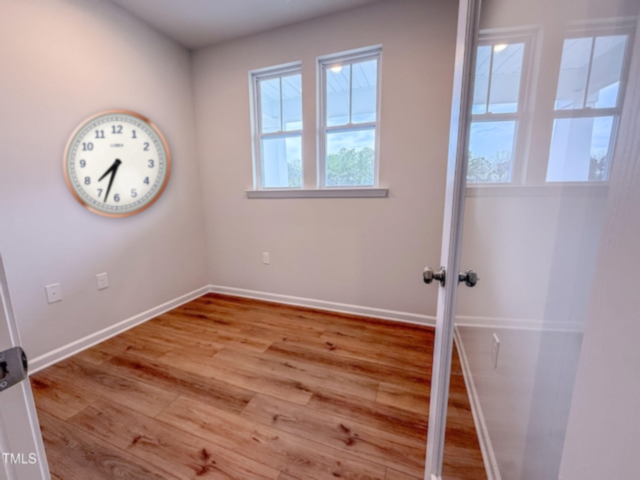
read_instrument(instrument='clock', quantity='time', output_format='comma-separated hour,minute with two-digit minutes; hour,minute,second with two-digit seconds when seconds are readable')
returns 7,33
